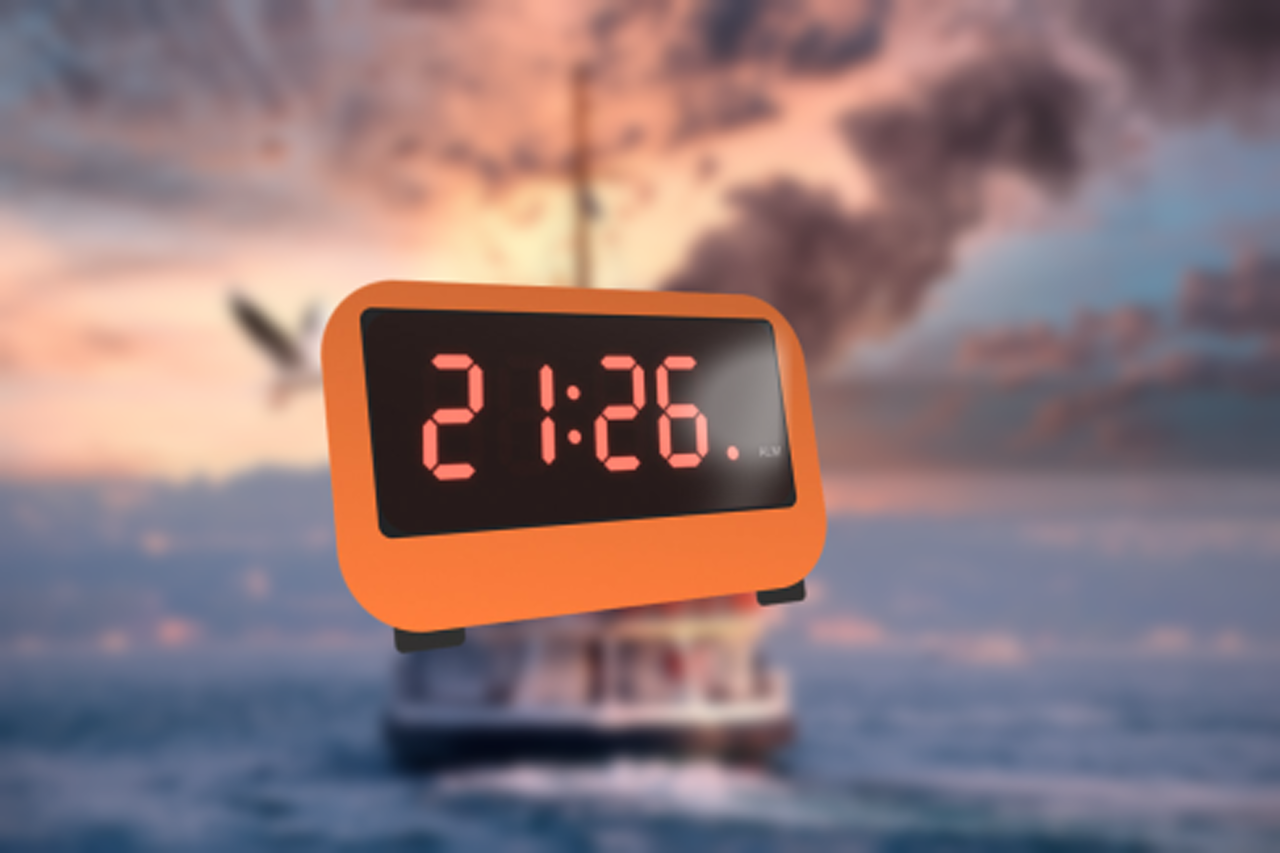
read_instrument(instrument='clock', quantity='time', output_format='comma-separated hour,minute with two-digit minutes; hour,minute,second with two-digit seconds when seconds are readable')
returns 21,26
